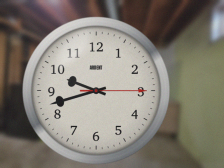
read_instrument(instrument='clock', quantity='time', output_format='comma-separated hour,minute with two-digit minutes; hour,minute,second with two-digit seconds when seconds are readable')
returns 9,42,15
